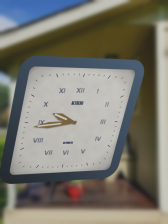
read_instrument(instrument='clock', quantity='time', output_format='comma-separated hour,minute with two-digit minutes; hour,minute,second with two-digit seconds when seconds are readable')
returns 9,44
